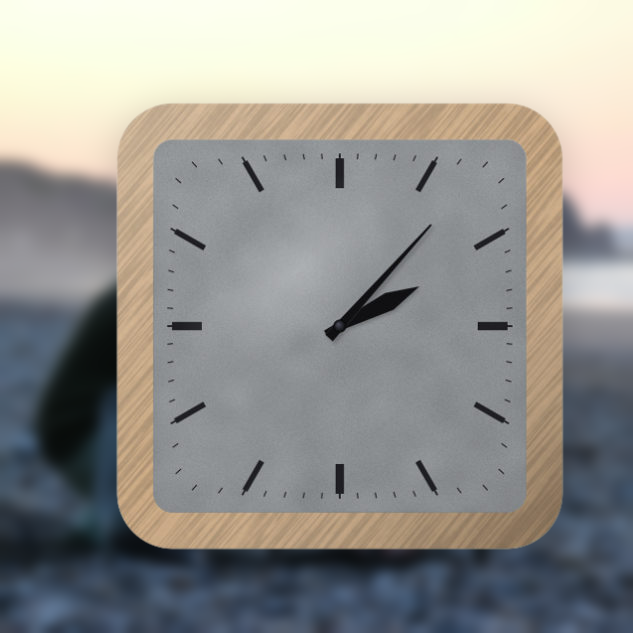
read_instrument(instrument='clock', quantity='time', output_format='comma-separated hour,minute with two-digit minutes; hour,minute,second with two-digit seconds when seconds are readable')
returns 2,07
